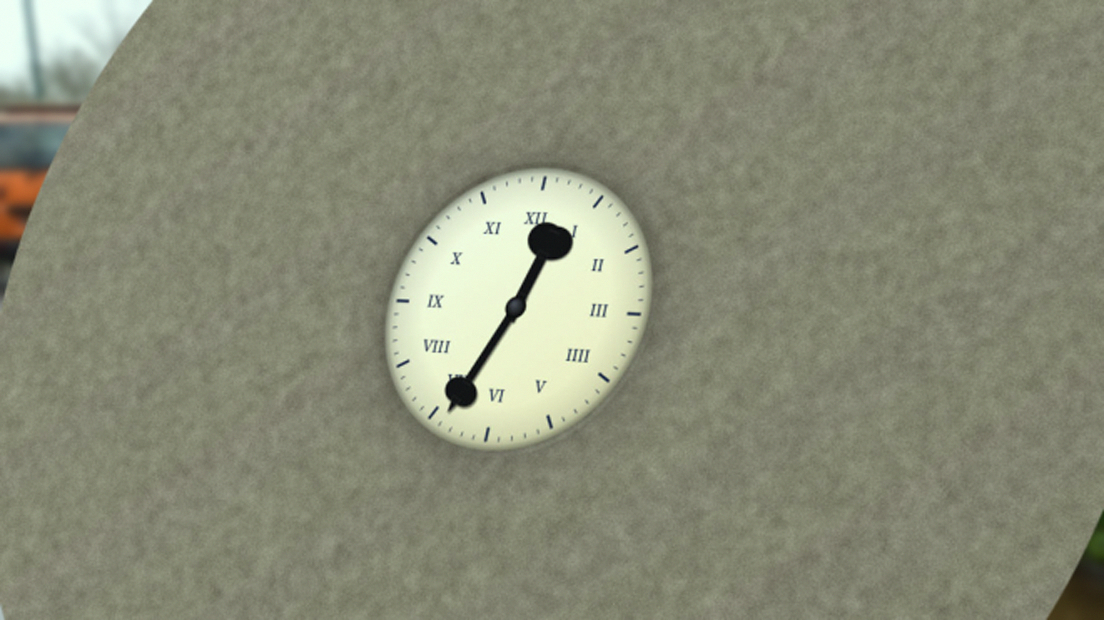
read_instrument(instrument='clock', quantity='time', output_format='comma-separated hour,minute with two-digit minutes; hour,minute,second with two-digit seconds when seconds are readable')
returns 12,34
